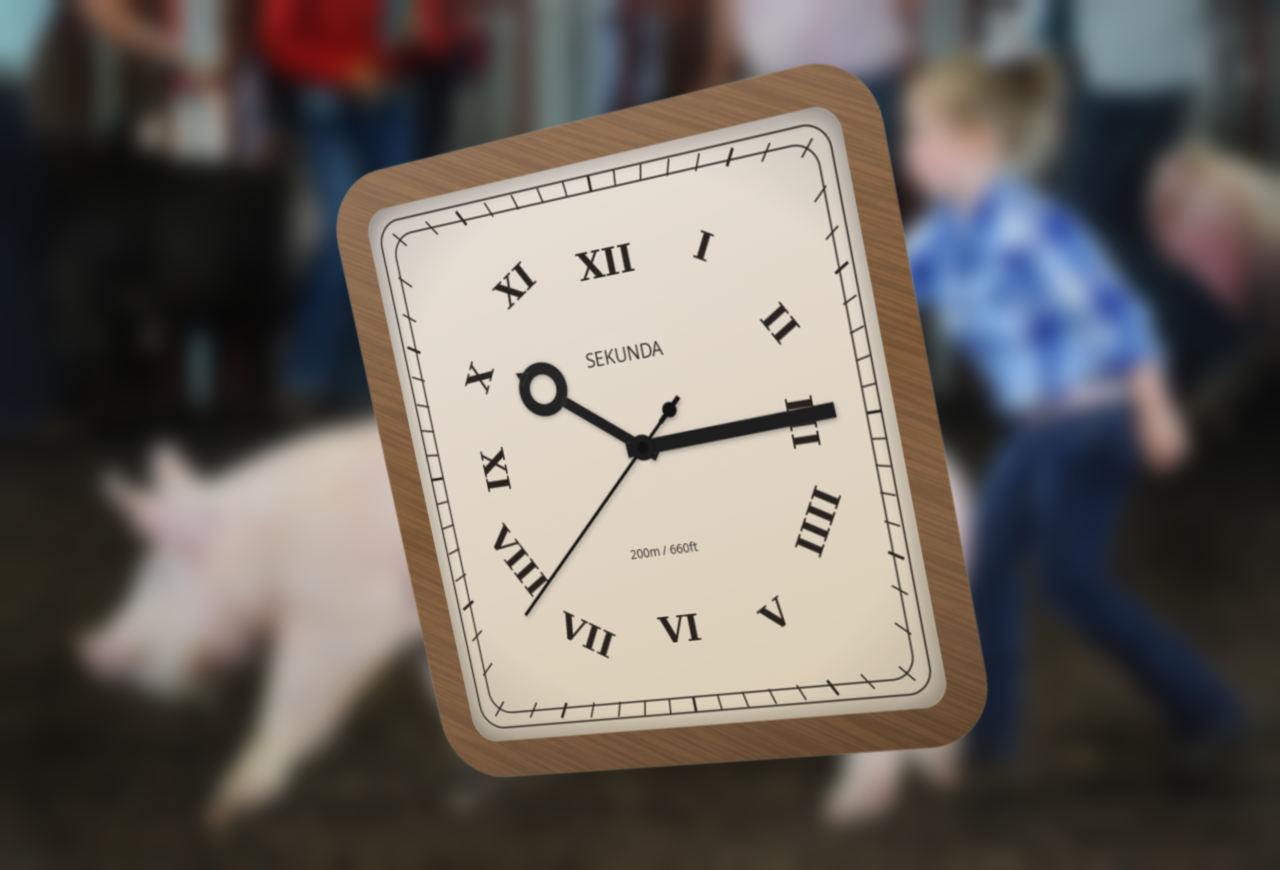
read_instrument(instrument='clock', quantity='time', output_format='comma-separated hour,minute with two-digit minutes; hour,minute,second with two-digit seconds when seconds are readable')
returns 10,14,38
